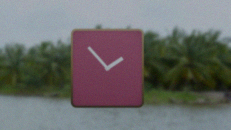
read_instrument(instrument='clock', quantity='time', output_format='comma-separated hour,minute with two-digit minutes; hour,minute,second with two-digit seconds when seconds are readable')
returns 1,53
